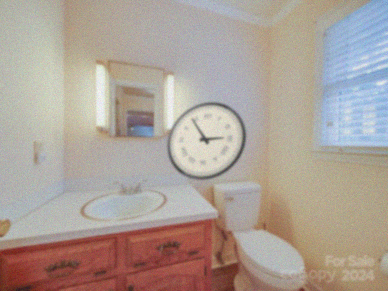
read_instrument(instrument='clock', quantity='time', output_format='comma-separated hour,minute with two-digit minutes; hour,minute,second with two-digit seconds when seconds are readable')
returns 2,54
